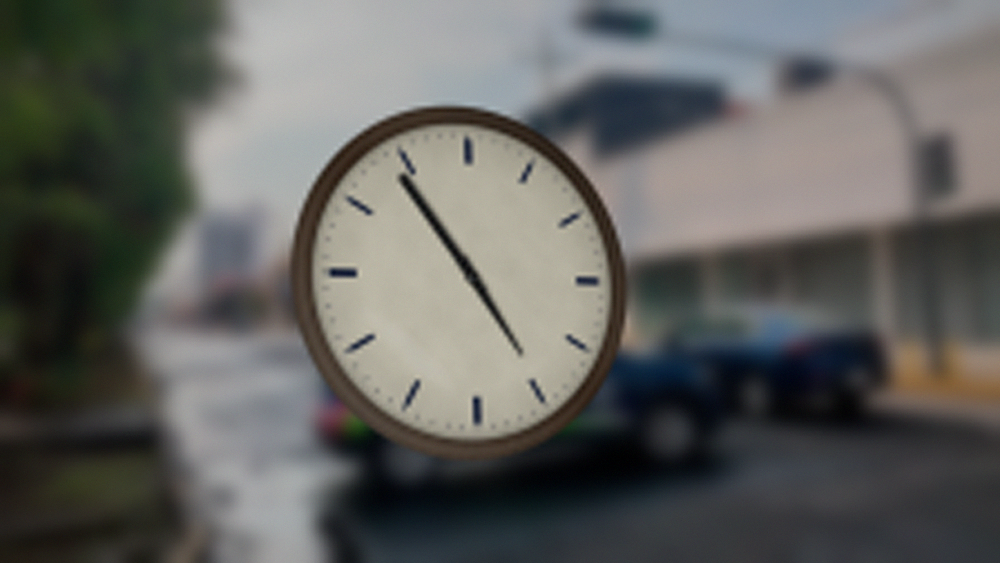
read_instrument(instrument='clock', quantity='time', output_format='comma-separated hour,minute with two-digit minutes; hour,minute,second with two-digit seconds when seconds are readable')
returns 4,54
